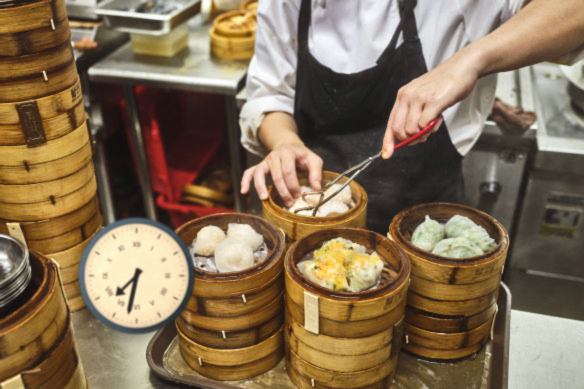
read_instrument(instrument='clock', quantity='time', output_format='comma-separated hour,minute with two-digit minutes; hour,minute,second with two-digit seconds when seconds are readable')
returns 7,32
